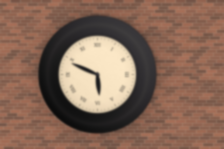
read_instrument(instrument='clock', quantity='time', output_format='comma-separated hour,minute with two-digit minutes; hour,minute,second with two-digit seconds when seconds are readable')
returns 5,49
